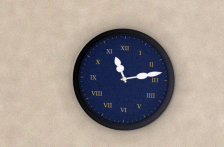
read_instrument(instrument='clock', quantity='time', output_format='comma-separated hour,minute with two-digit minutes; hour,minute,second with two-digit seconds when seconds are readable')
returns 11,13
